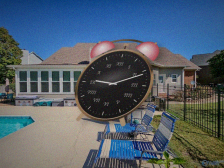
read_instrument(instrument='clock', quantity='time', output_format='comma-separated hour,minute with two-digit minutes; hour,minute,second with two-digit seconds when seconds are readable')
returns 9,11
